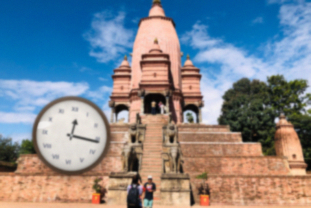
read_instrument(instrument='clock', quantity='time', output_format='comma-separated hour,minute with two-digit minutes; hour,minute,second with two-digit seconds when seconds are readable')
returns 12,16
